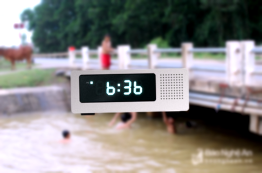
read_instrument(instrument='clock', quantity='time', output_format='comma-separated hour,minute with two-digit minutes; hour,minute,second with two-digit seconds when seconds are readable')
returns 6,36
